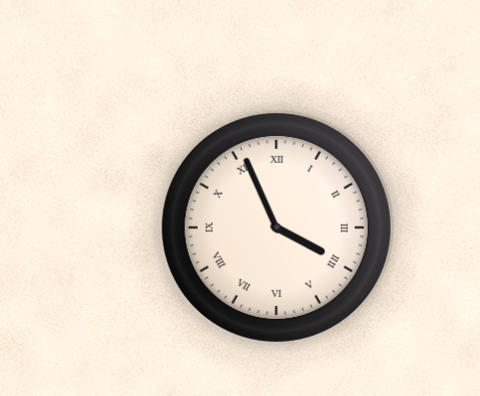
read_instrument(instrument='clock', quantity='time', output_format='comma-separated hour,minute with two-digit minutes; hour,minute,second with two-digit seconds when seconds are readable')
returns 3,56
